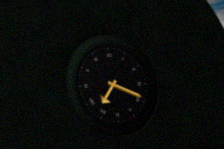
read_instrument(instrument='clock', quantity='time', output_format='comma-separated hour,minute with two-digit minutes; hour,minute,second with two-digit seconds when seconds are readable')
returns 7,19
